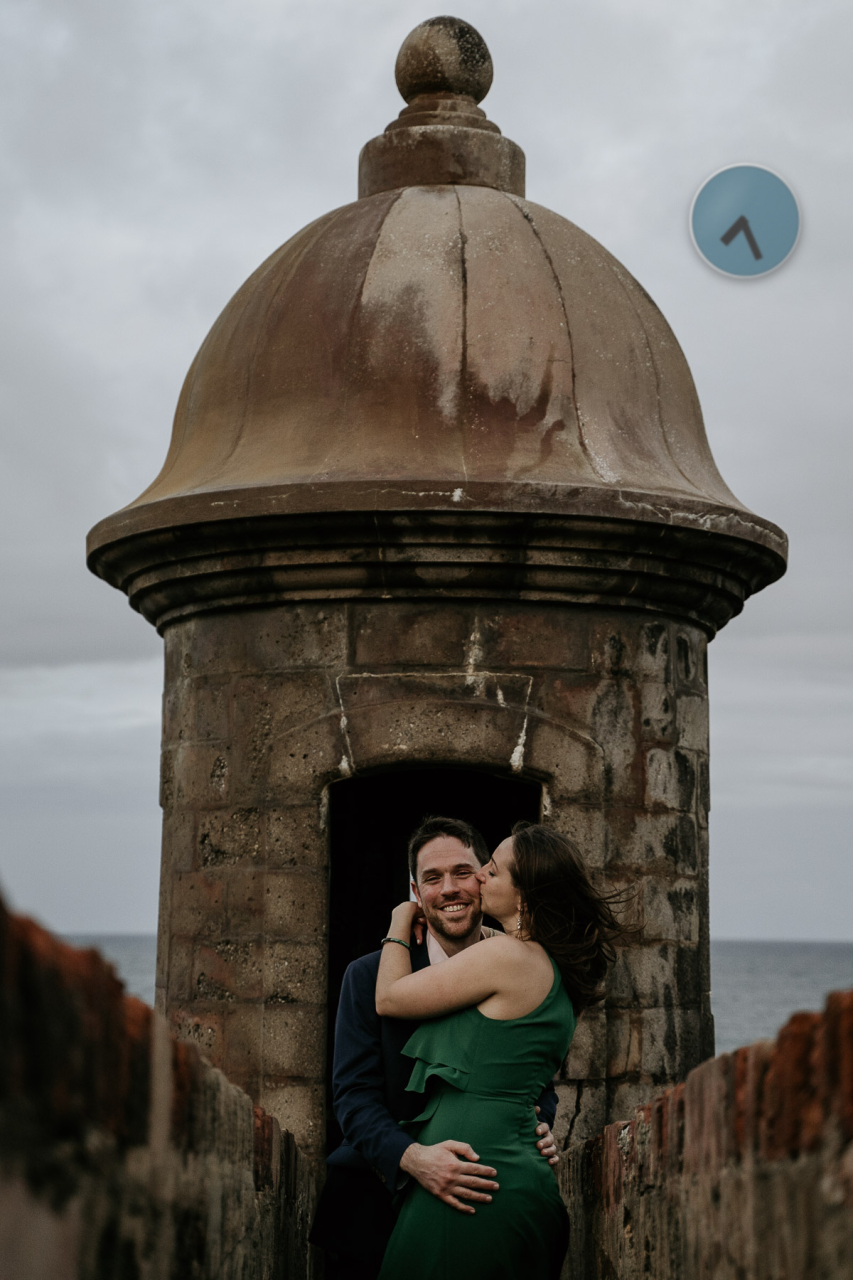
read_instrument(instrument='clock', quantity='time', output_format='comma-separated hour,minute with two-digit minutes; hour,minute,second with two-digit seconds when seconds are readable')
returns 7,26
